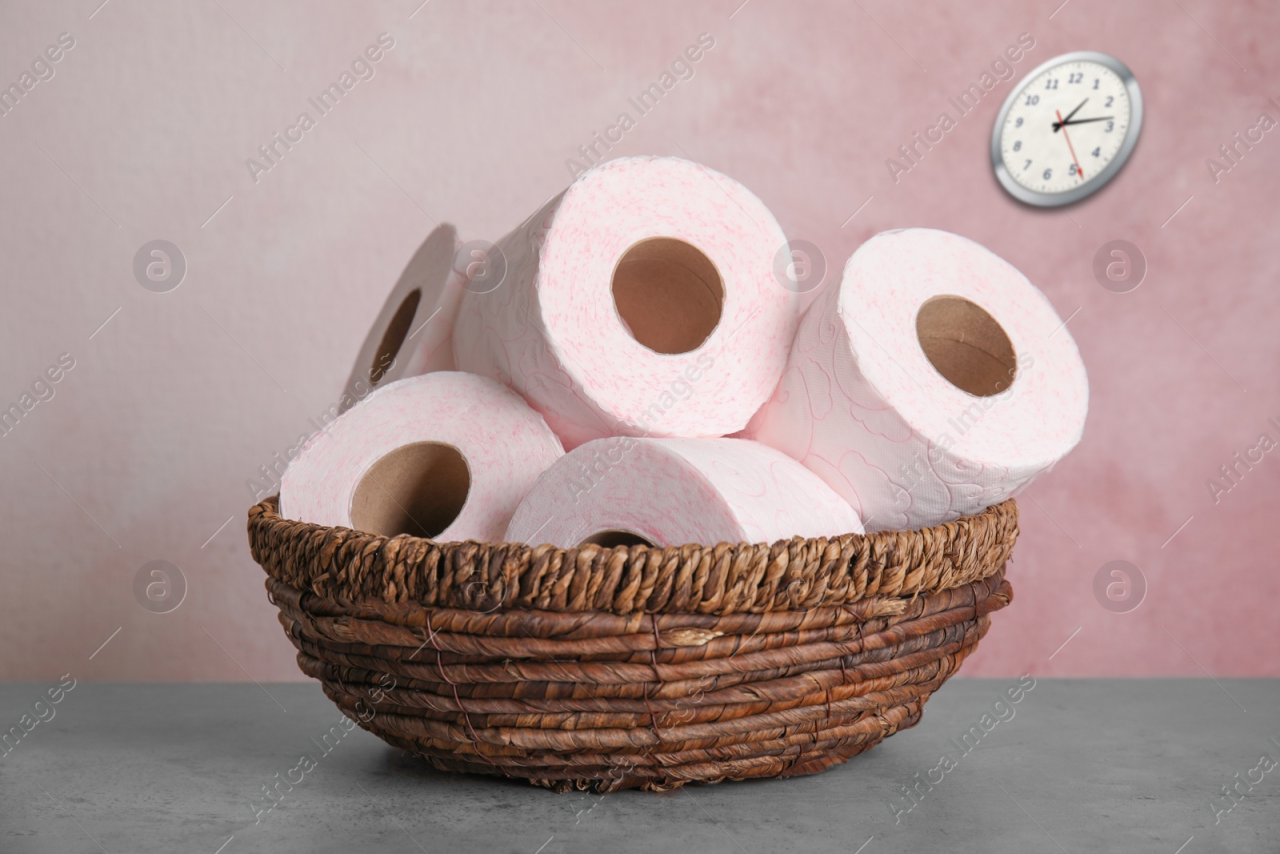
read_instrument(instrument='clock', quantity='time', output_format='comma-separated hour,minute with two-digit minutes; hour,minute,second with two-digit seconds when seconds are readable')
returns 1,13,24
